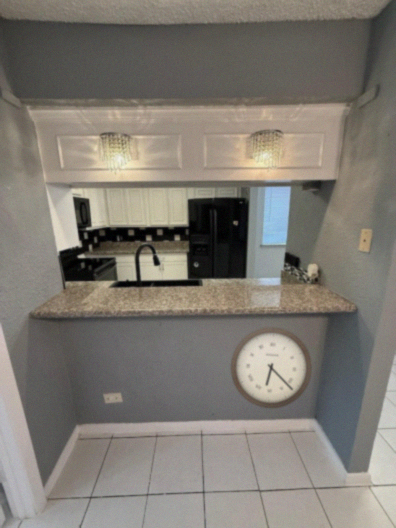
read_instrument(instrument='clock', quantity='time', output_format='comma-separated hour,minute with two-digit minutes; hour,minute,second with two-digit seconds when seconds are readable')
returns 6,22
